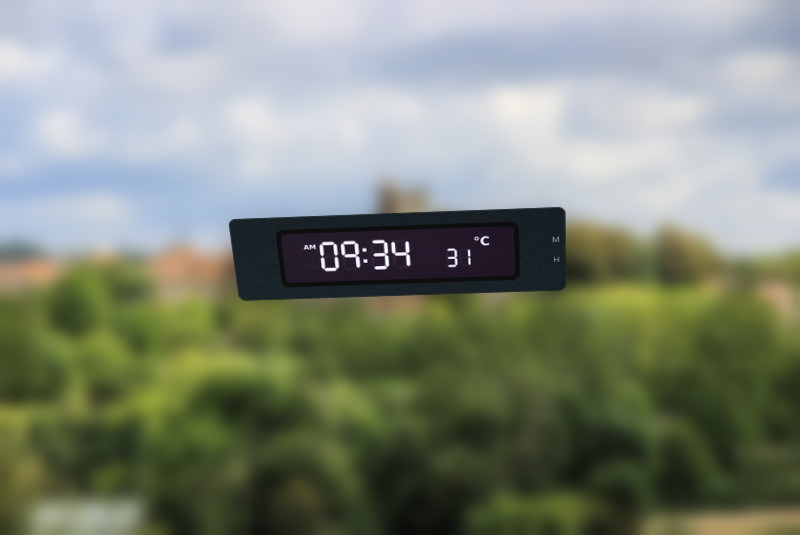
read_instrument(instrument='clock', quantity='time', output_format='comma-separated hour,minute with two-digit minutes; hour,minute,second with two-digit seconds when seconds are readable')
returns 9,34
